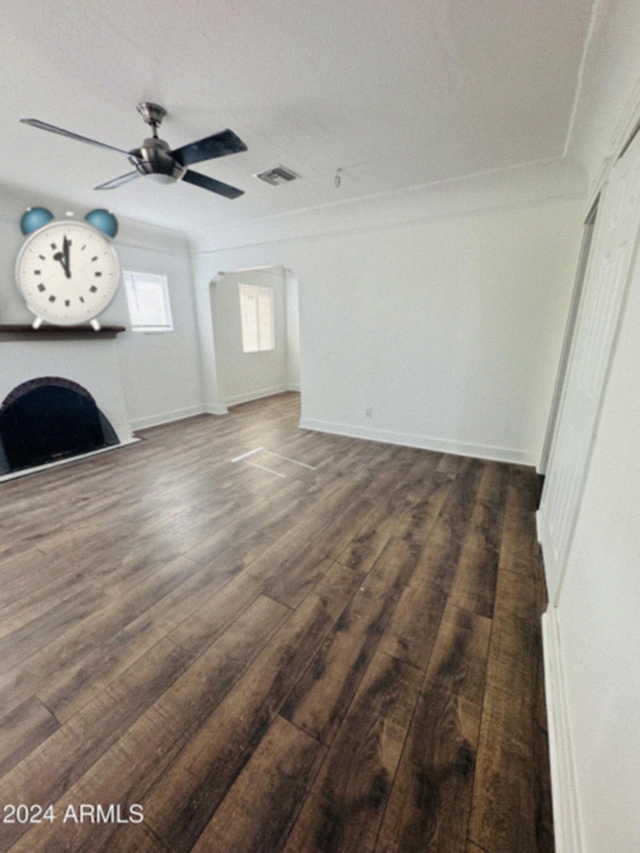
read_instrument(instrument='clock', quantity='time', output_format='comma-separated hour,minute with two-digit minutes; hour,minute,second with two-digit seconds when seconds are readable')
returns 10,59
